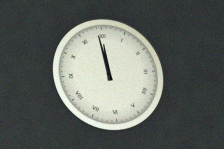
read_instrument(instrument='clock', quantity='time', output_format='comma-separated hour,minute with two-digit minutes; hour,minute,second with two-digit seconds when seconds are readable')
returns 11,59
